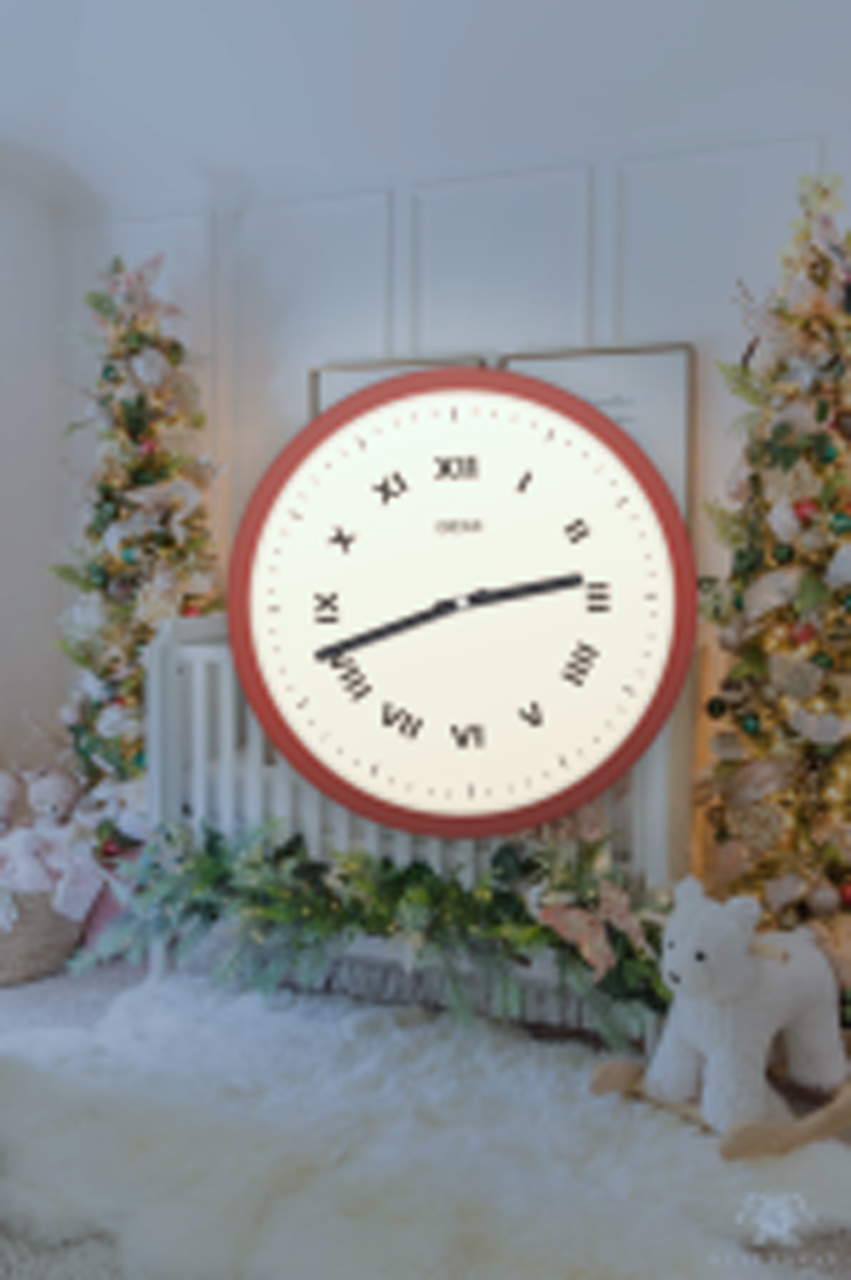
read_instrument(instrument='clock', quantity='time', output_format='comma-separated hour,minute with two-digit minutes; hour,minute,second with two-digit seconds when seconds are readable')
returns 2,42
